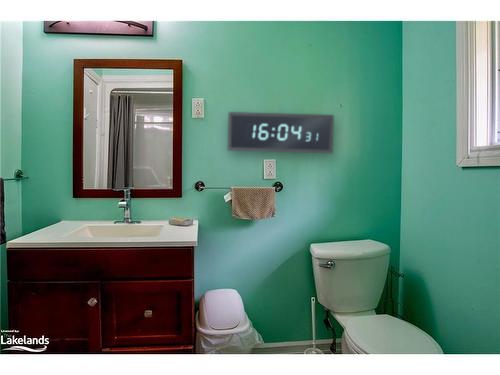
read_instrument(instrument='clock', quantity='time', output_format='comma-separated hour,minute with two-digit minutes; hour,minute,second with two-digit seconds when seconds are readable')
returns 16,04
